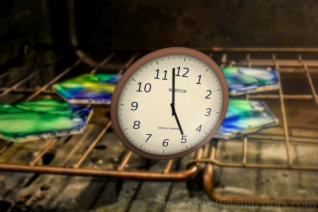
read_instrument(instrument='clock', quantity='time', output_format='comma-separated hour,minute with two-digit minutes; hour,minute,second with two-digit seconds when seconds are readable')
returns 4,58
